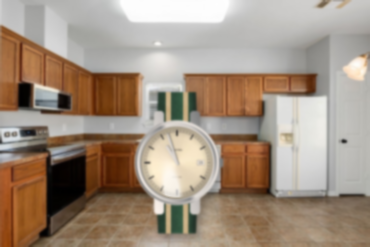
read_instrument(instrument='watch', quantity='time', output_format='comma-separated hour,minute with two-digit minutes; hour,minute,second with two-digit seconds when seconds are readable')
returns 10,57
